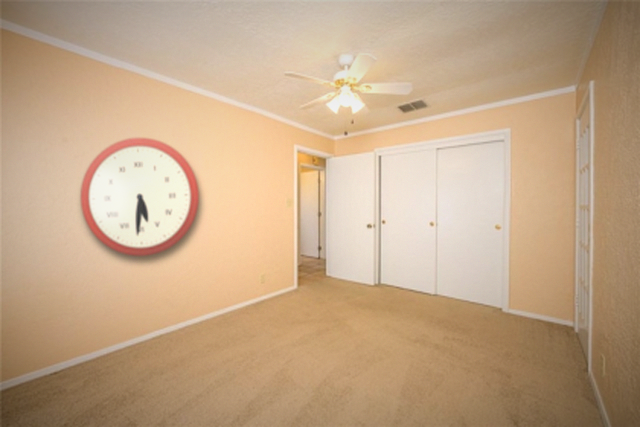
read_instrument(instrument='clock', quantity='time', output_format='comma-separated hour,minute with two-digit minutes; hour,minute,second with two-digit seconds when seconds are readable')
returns 5,31
